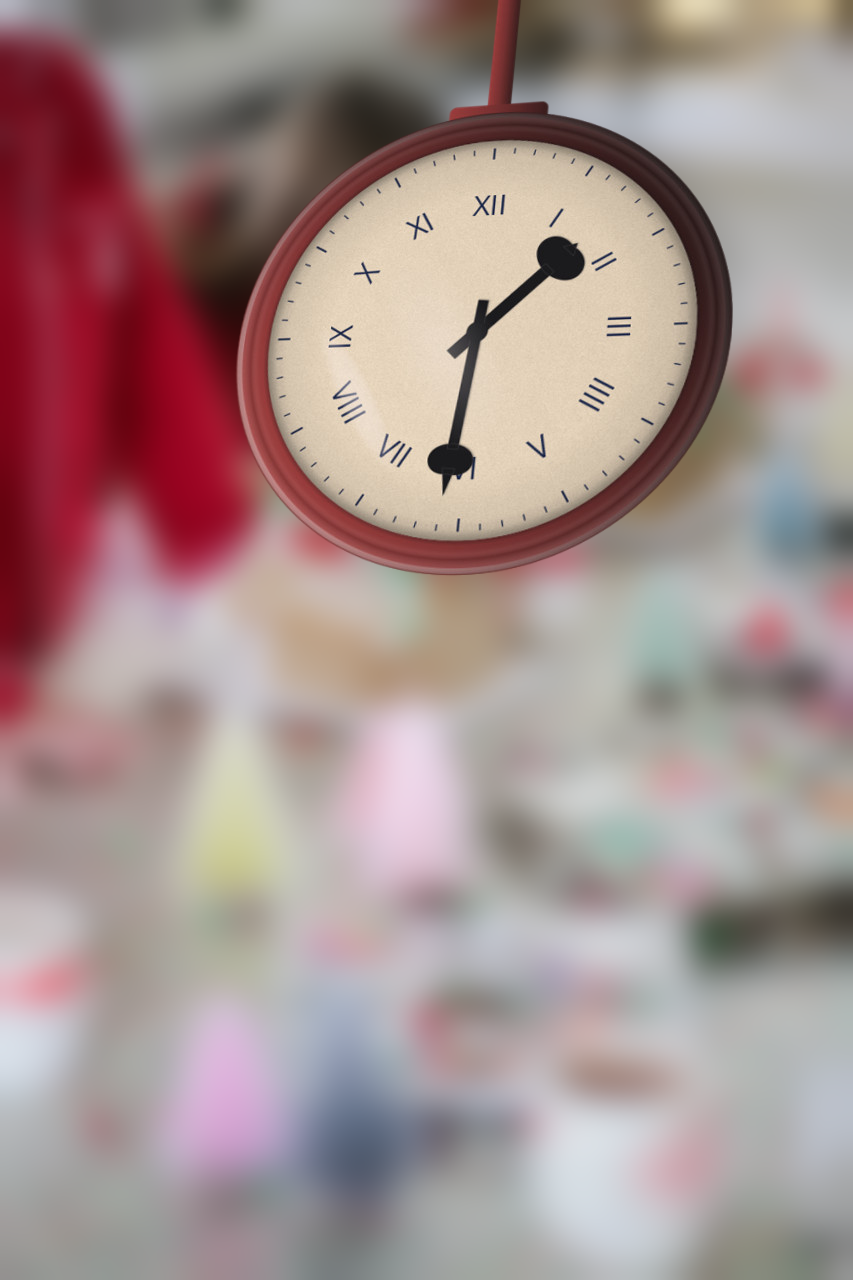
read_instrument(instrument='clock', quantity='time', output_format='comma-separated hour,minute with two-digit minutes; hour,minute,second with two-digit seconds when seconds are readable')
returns 1,31
